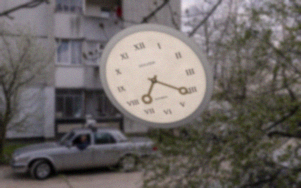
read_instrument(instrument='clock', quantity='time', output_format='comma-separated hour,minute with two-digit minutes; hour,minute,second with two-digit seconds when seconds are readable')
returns 7,21
